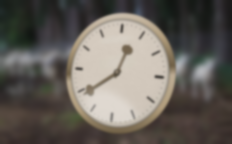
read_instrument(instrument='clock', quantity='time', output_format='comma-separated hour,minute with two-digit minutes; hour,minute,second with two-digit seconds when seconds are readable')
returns 12,39
